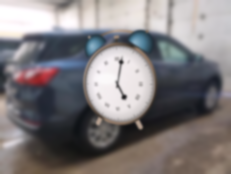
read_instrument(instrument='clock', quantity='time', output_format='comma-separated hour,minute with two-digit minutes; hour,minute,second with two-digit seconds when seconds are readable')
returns 5,02
